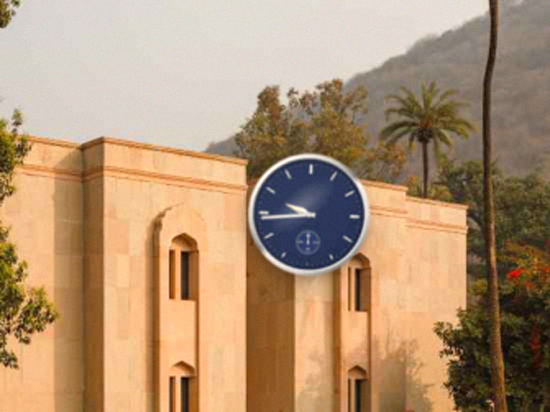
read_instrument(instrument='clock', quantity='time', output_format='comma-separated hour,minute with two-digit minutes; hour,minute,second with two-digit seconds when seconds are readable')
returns 9,44
